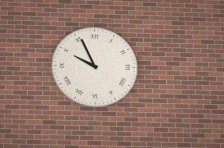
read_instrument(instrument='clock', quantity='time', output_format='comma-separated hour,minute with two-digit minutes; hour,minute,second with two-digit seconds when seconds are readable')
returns 9,56
